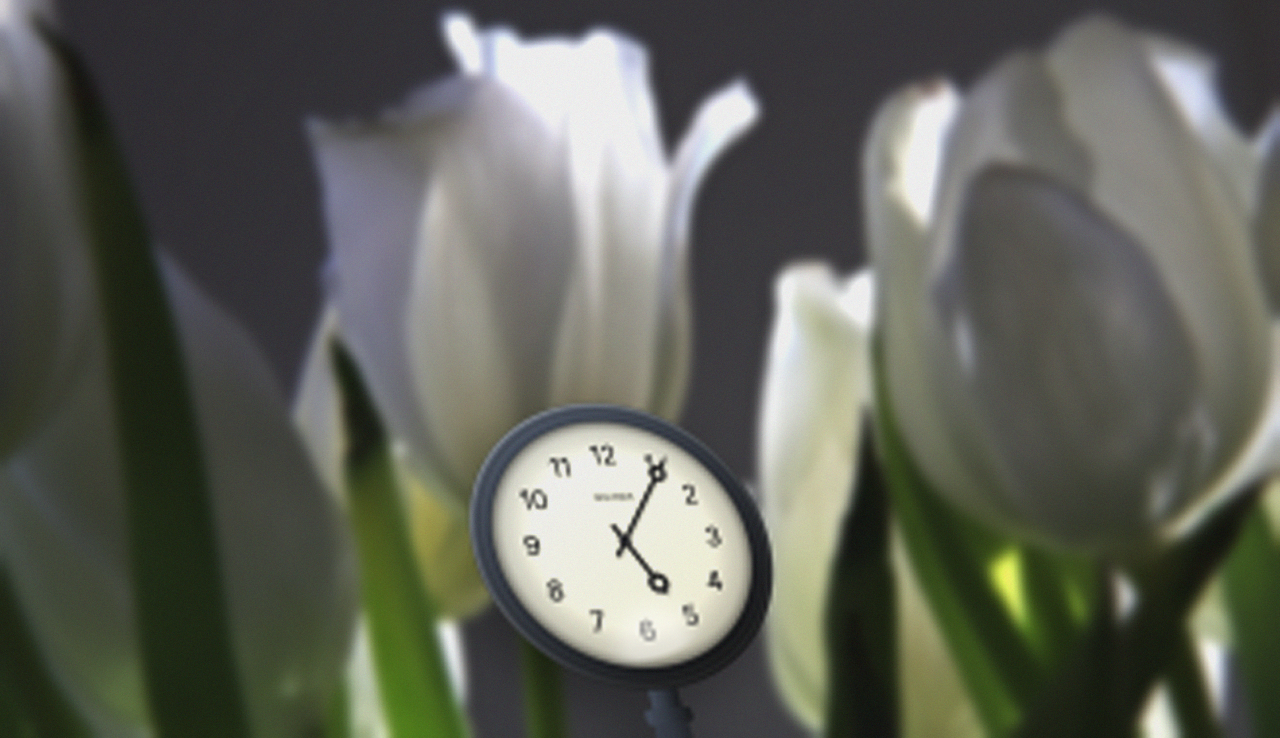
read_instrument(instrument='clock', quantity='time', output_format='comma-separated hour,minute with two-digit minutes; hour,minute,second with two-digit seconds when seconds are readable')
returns 5,06
